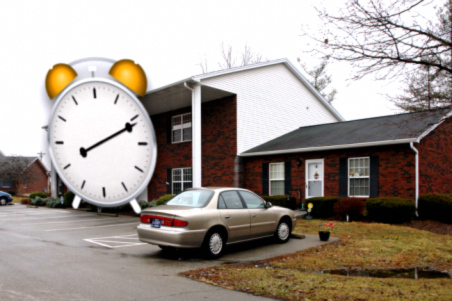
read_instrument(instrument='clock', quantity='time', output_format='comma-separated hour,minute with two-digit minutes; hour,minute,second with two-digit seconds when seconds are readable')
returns 8,11
